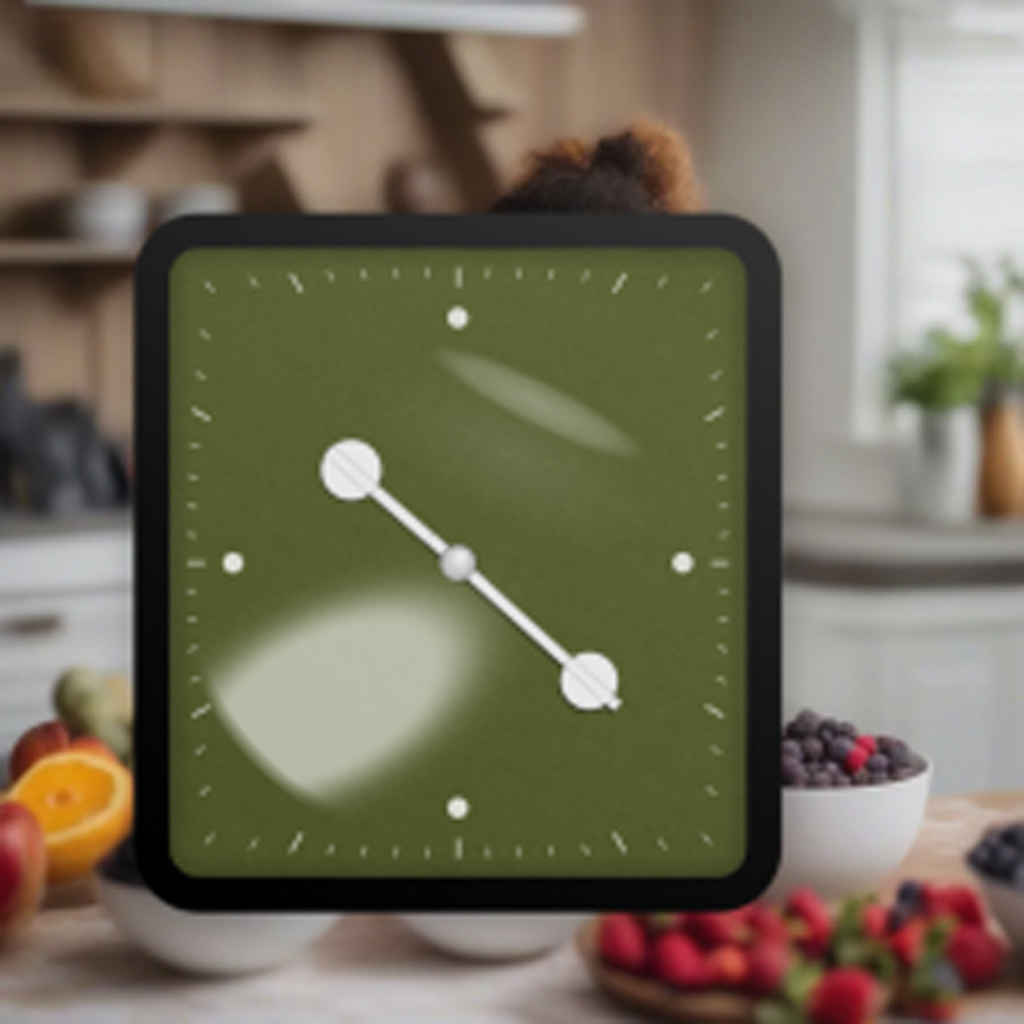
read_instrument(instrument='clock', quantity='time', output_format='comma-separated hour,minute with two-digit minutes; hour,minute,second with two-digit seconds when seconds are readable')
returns 10,22
